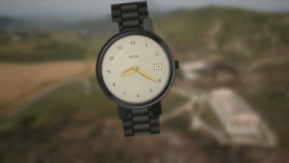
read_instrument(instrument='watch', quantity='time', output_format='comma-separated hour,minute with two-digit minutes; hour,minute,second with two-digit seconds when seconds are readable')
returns 8,21
